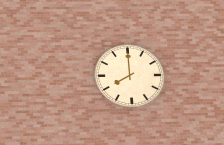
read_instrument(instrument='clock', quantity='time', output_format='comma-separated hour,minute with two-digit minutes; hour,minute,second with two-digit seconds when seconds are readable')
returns 8,00
